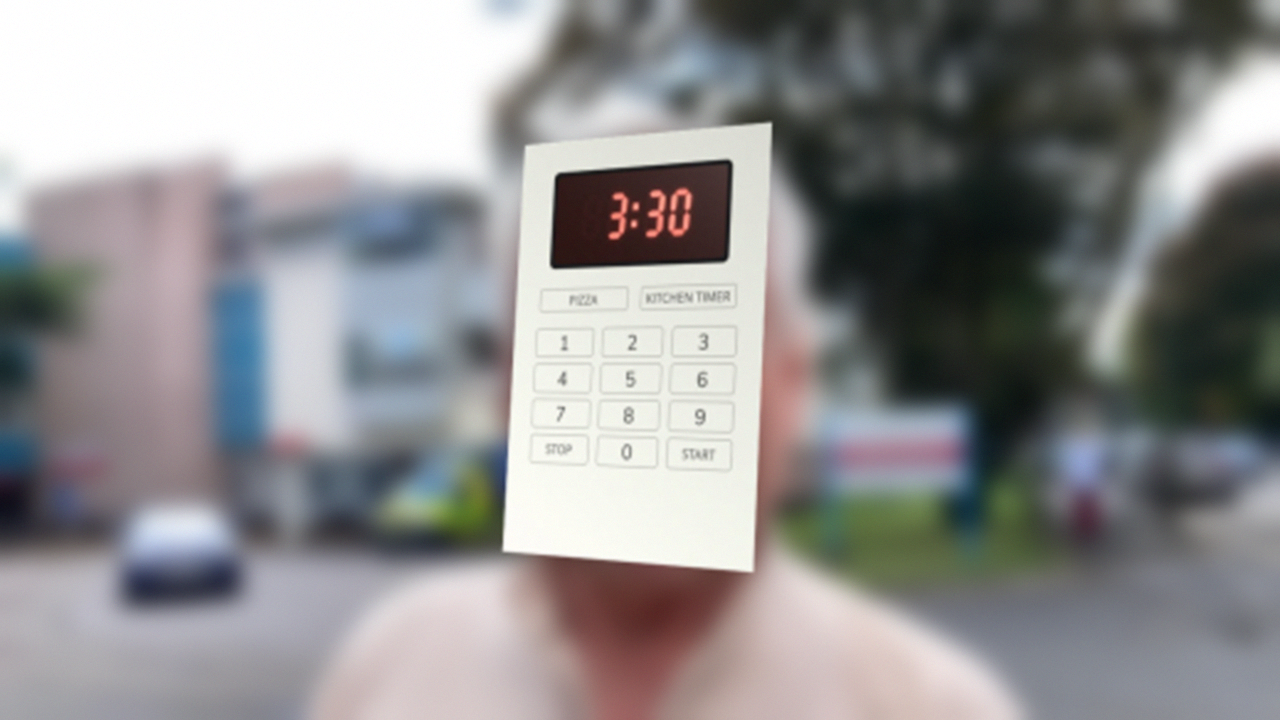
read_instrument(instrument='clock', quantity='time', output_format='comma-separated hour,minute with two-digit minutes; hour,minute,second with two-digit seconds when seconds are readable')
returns 3,30
